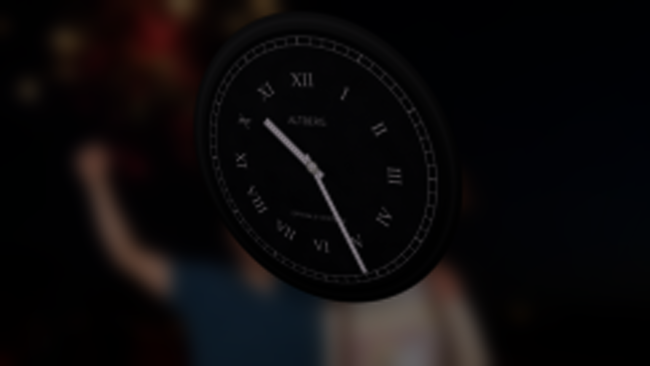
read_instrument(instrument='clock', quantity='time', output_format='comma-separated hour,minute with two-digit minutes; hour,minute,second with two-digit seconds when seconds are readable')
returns 10,26
